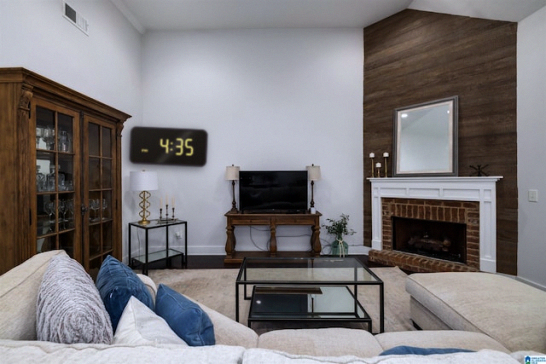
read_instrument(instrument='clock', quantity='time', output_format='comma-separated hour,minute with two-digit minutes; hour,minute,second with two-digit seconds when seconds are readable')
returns 4,35
